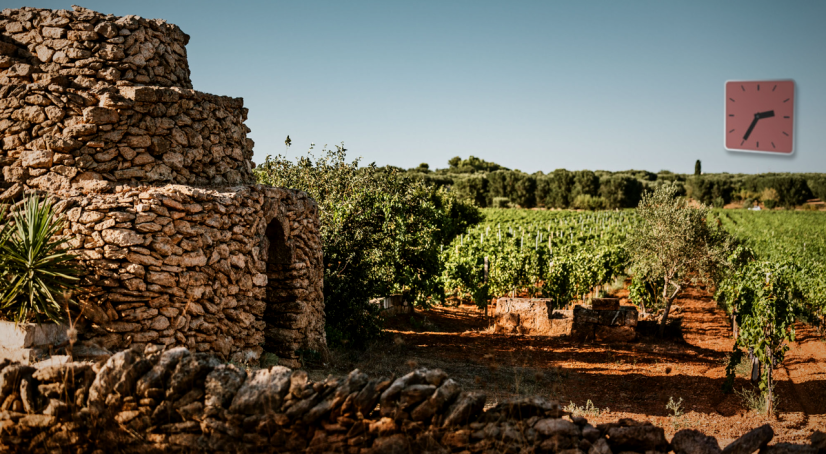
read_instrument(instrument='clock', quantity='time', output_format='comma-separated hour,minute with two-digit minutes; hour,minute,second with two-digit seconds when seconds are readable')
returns 2,35
